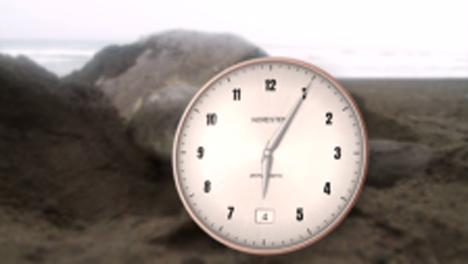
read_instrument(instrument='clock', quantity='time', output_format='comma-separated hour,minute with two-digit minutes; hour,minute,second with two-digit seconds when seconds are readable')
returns 6,05
